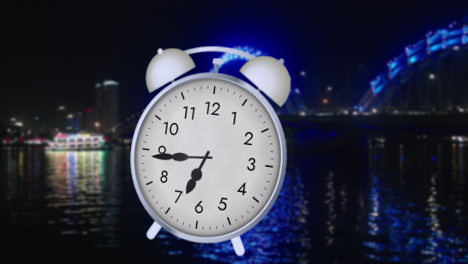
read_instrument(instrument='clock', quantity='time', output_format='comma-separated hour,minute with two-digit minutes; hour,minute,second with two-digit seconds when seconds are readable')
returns 6,44
